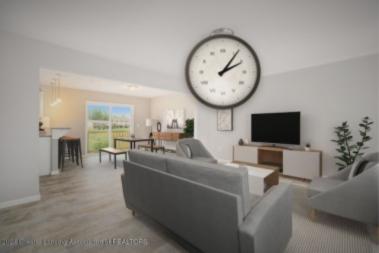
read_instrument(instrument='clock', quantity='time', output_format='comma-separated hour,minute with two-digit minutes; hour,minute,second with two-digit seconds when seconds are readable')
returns 2,06
